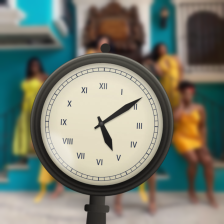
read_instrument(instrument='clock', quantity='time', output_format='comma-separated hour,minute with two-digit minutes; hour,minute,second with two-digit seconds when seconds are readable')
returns 5,09
